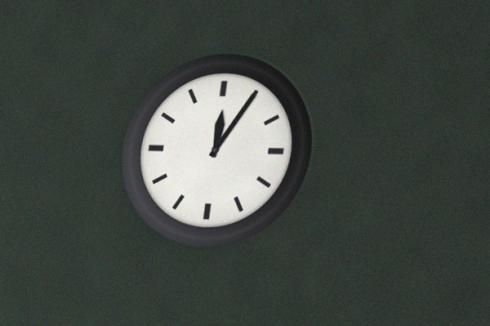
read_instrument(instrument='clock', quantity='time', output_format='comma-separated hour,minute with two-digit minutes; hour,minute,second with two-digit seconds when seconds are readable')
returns 12,05
